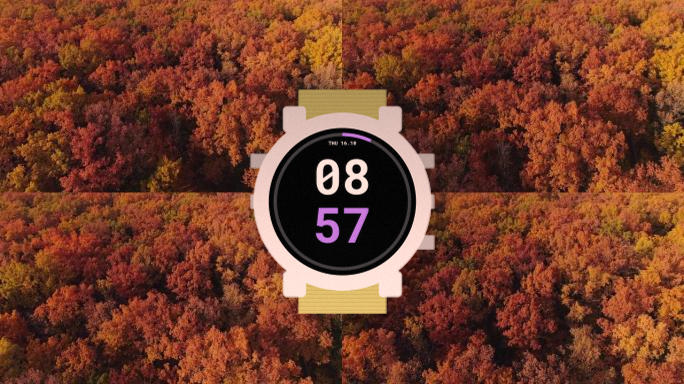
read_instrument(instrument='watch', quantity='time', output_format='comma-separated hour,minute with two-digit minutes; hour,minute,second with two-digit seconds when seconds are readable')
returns 8,57
